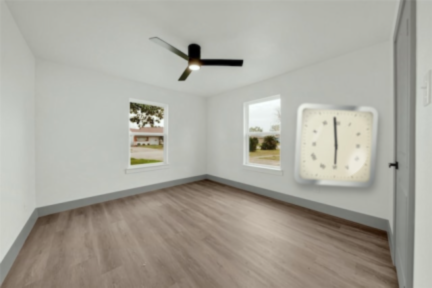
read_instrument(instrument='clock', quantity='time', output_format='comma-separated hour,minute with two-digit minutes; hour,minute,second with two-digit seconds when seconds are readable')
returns 5,59
